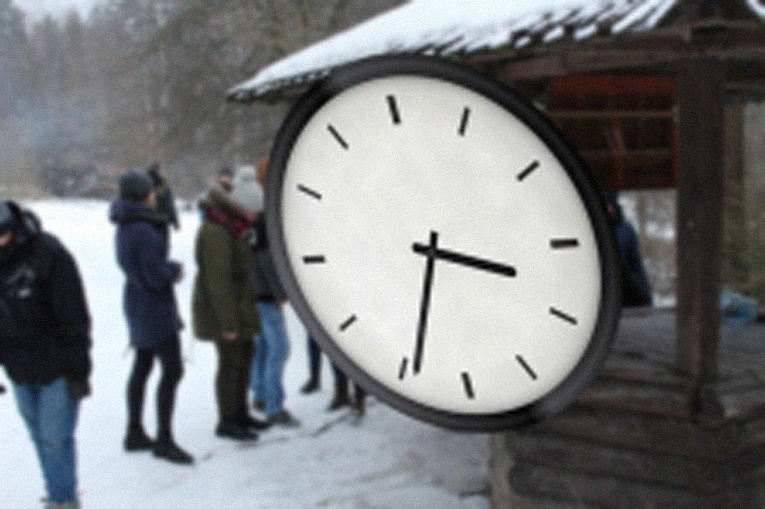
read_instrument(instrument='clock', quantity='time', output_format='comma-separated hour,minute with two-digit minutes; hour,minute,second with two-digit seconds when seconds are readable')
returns 3,34
